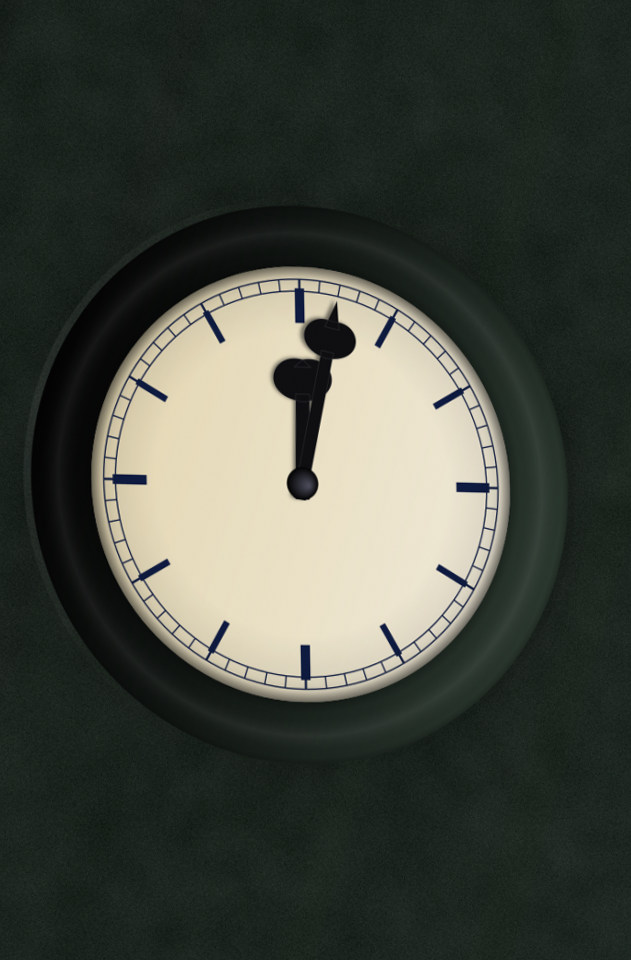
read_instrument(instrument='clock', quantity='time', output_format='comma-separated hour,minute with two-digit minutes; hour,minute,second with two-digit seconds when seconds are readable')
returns 12,02
